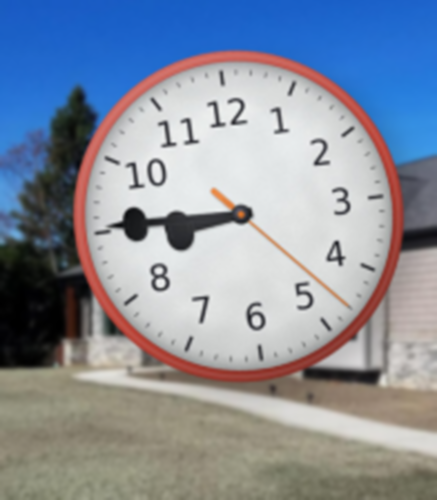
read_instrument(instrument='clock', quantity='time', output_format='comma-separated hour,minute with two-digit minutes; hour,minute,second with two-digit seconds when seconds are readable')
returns 8,45,23
